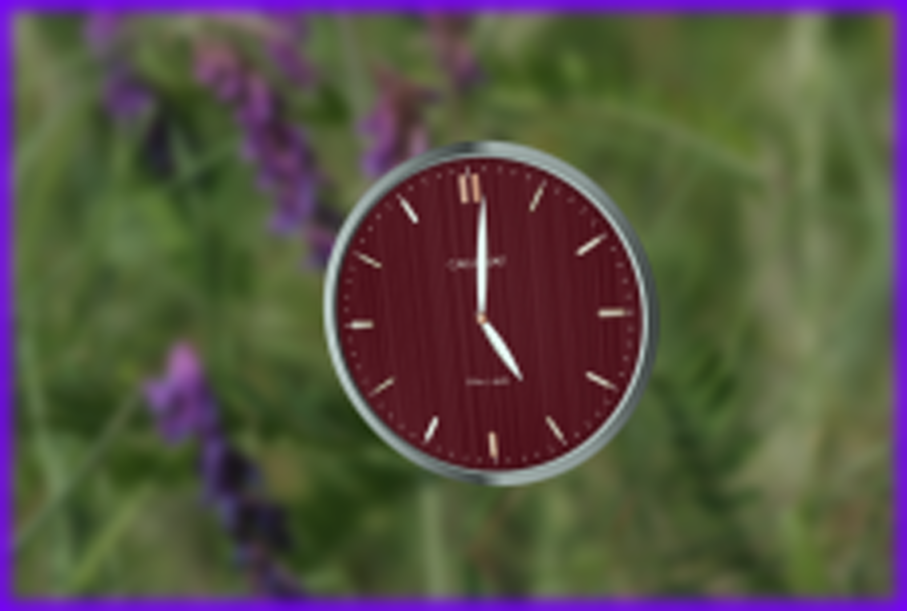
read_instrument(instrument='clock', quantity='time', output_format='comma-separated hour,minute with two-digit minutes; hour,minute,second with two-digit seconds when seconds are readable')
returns 5,01
